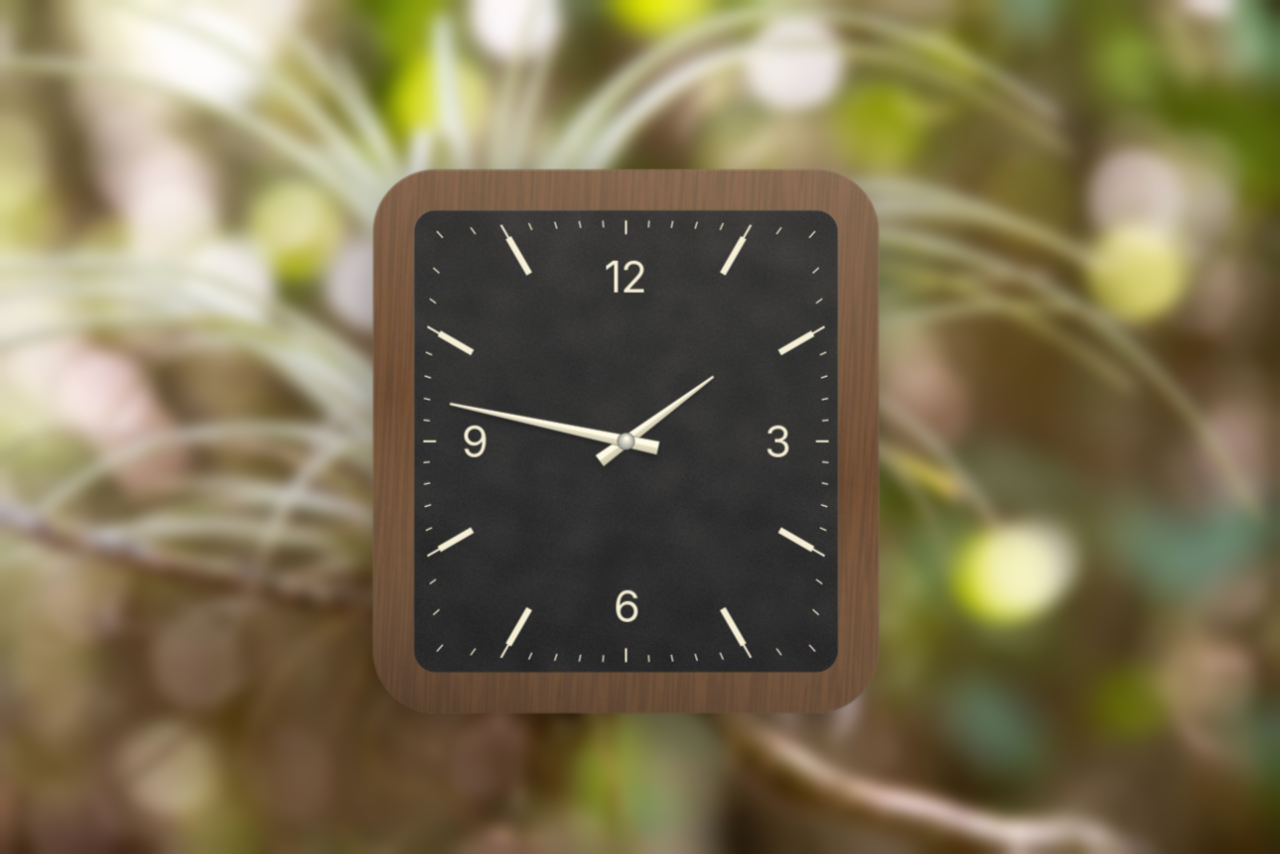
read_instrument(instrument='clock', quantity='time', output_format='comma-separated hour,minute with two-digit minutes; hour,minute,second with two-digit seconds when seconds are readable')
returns 1,47
